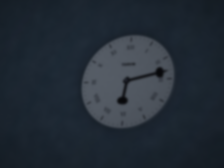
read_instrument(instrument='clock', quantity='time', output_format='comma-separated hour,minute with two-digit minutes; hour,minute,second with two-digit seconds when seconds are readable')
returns 6,13
